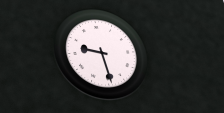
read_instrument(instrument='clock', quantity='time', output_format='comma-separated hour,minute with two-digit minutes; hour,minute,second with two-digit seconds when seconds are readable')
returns 9,29
